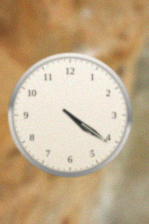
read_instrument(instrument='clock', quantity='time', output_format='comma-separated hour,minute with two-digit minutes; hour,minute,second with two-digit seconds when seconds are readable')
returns 4,21
